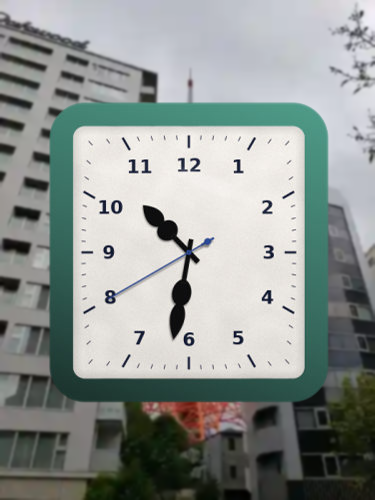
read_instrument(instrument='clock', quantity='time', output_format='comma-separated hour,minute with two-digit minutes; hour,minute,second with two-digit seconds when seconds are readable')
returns 10,31,40
